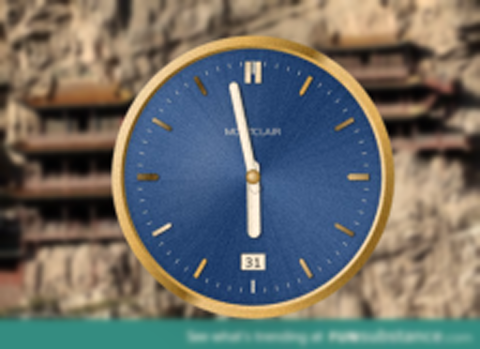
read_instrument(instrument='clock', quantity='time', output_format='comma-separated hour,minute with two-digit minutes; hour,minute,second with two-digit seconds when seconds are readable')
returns 5,58
